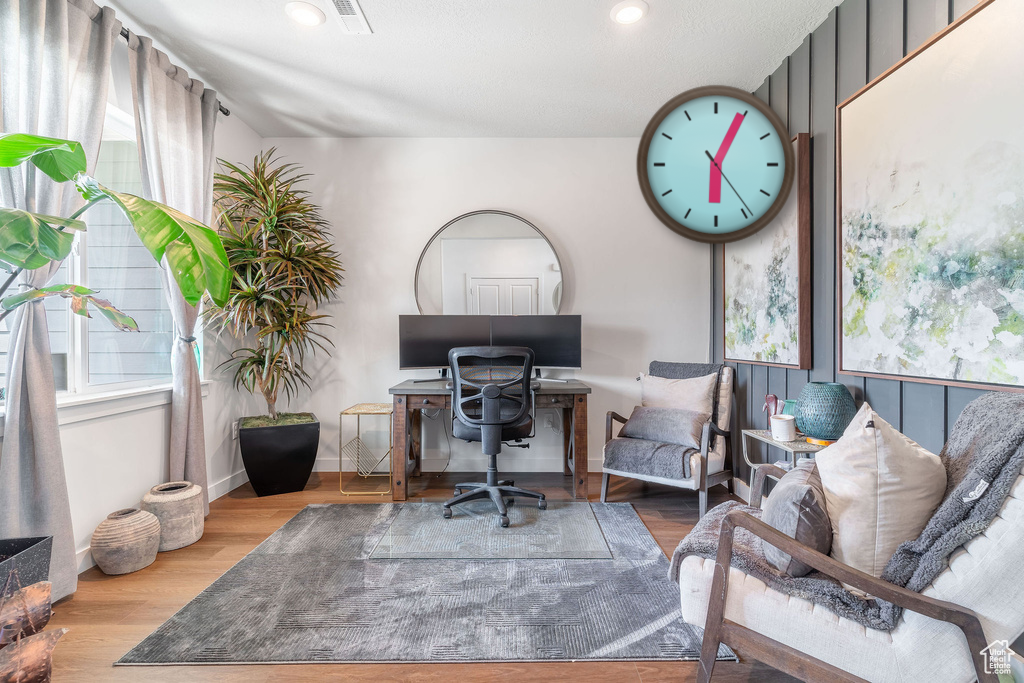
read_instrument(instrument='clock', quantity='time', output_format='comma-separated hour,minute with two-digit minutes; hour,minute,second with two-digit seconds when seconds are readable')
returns 6,04,24
